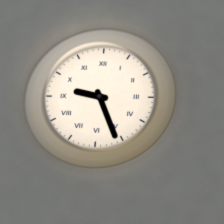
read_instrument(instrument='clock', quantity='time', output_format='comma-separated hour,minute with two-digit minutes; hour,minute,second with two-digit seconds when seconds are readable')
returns 9,26
